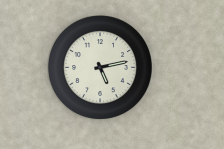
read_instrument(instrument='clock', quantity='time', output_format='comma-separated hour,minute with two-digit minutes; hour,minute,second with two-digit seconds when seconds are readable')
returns 5,13
